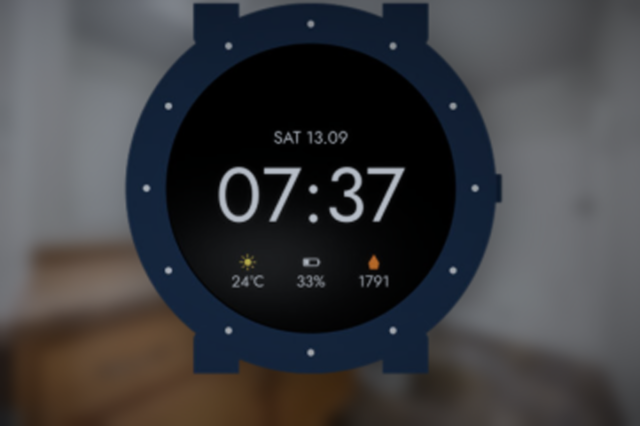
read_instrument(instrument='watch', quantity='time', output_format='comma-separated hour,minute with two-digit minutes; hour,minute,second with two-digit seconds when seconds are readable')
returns 7,37
